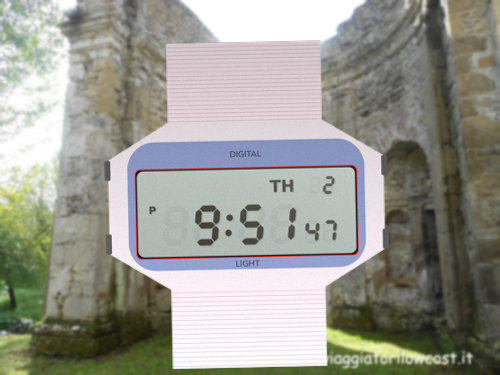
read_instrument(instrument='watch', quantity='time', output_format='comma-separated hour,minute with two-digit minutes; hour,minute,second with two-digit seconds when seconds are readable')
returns 9,51,47
